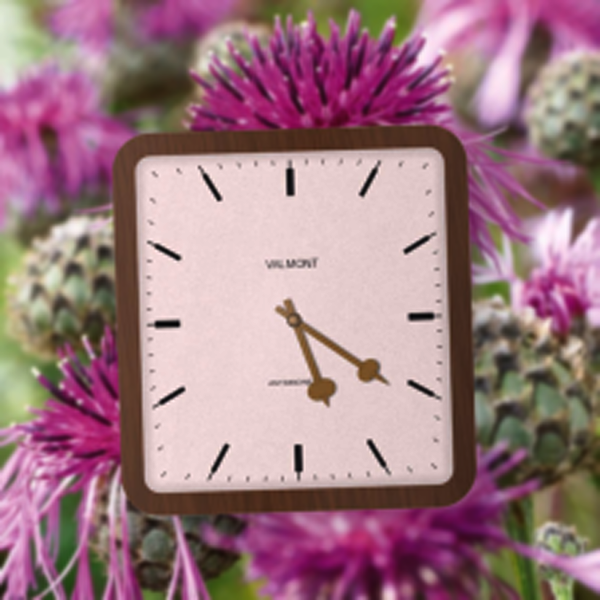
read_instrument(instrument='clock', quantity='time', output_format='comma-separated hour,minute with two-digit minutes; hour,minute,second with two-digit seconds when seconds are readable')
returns 5,21
